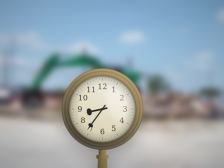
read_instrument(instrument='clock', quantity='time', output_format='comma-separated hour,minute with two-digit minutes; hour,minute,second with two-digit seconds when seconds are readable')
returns 8,36
